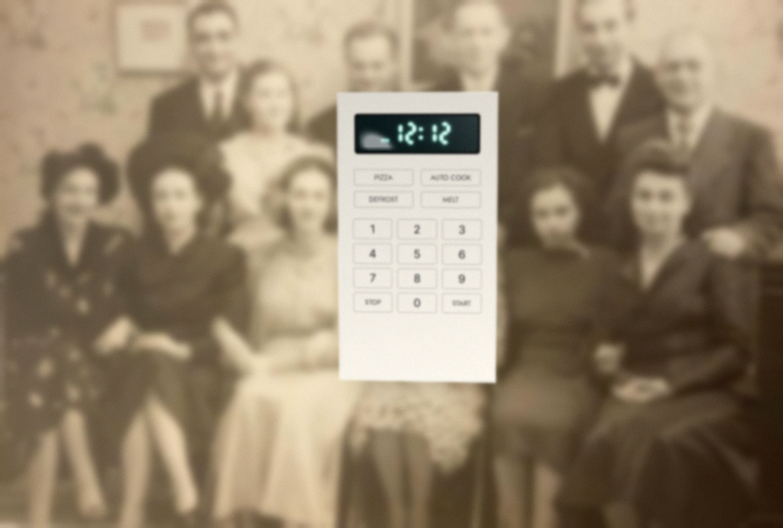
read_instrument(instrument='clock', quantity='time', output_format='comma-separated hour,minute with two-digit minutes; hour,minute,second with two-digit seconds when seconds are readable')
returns 12,12
